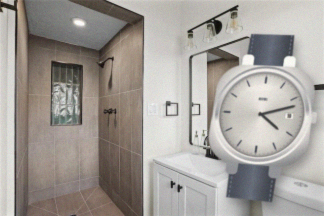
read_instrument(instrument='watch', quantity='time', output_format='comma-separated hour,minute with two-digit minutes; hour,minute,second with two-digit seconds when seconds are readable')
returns 4,12
